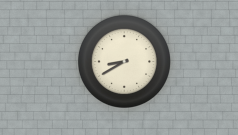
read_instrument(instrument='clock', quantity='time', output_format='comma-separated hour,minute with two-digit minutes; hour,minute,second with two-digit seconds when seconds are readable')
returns 8,40
